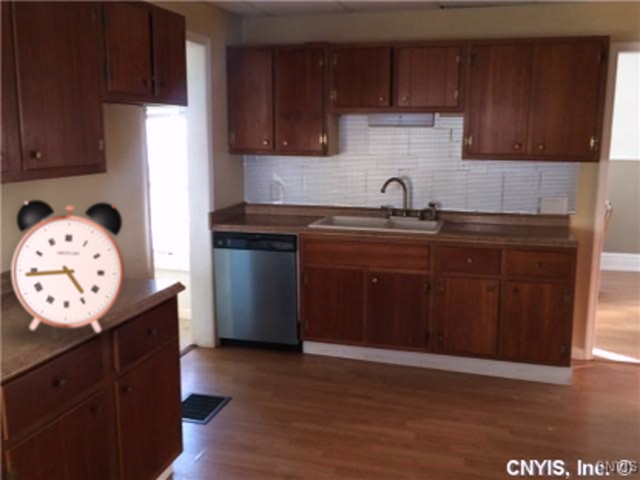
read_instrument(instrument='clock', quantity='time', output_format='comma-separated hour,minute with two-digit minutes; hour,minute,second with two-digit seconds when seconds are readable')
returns 4,44
